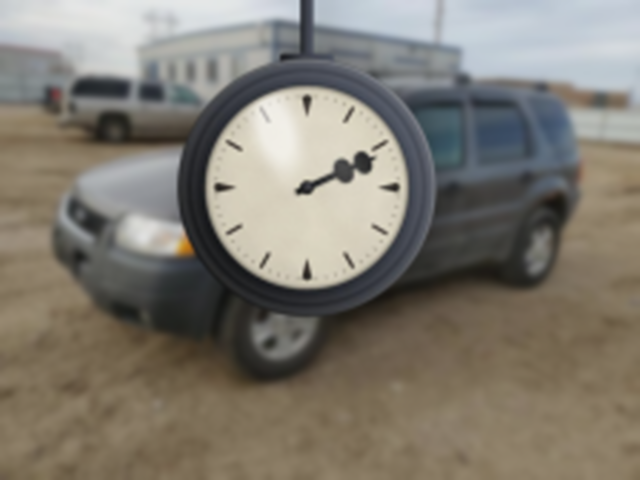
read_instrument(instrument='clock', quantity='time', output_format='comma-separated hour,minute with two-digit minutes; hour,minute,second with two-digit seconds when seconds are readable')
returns 2,11
